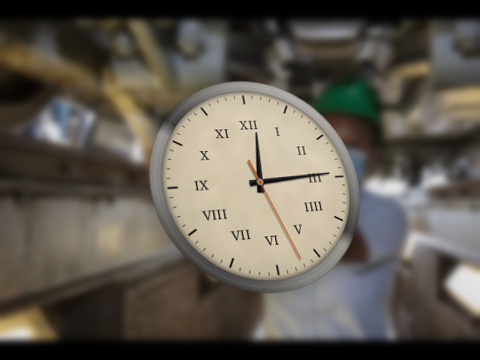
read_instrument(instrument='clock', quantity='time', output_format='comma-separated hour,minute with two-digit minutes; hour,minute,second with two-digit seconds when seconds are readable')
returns 12,14,27
